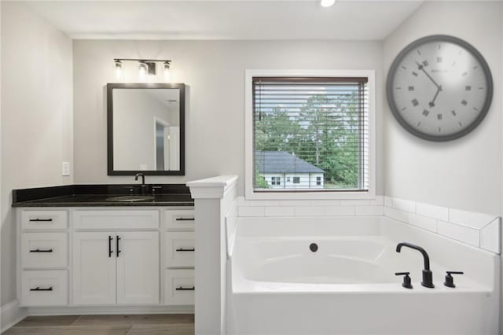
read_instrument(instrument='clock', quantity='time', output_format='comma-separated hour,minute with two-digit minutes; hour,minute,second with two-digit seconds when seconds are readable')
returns 6,53
